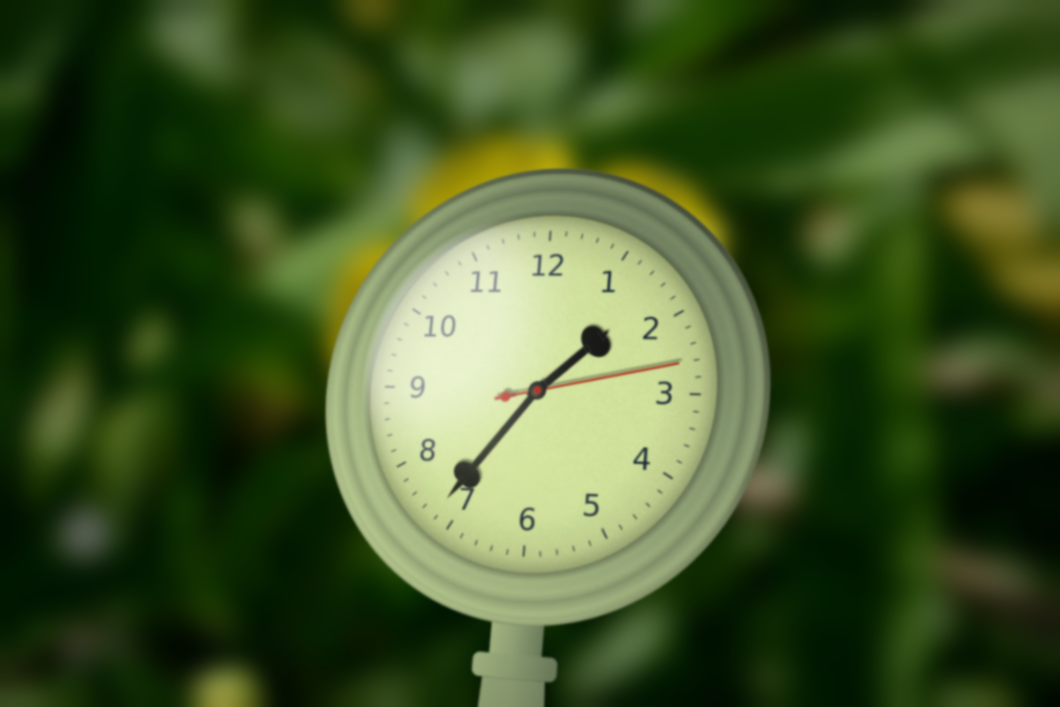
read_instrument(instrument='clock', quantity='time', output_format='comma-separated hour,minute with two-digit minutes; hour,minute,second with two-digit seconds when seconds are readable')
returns 1,36,13
